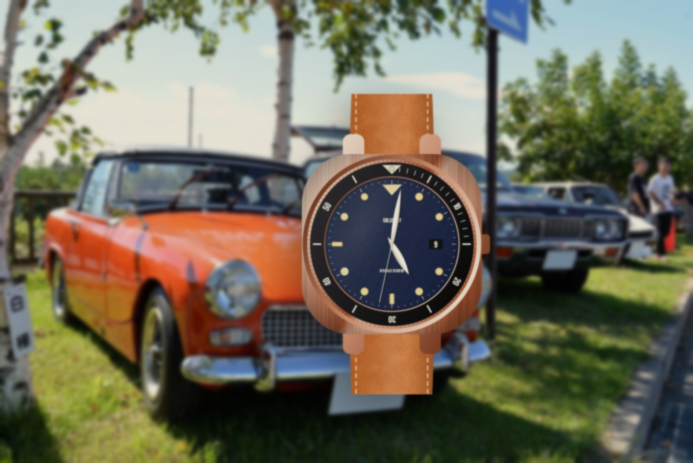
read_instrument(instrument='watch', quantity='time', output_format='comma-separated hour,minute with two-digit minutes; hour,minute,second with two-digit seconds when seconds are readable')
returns 5,01,32
